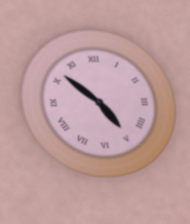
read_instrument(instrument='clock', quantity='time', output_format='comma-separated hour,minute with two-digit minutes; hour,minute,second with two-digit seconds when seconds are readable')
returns 4,52
